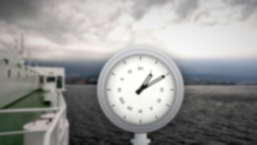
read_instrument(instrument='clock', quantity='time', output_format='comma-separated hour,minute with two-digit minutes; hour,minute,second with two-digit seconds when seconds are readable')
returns 1,10
